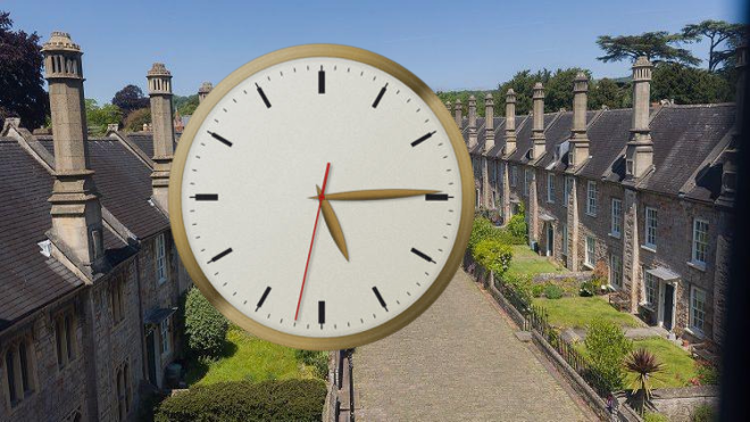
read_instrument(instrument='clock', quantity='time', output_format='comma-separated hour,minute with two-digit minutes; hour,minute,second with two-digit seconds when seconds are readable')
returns 5,14,32
